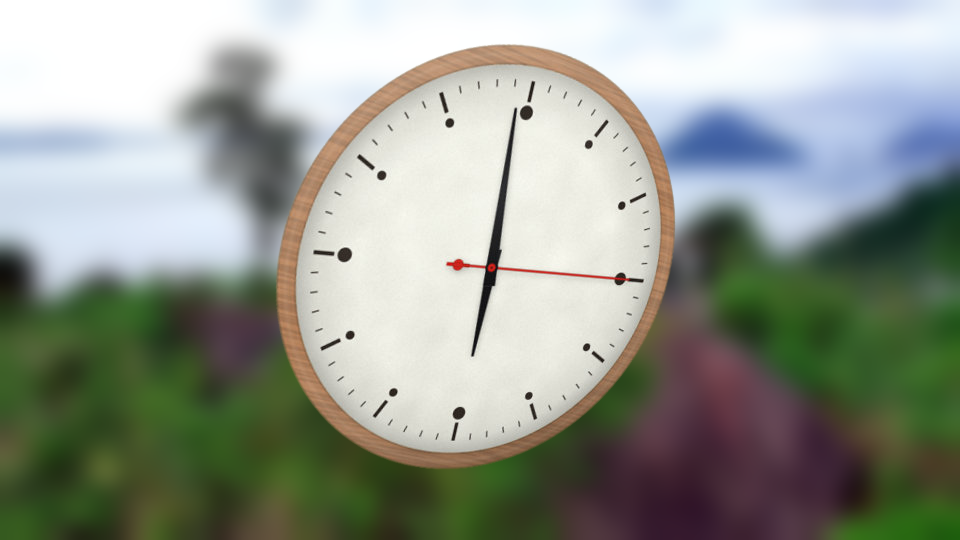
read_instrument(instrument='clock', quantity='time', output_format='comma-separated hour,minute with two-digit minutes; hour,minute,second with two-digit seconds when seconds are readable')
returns 5,59,15
